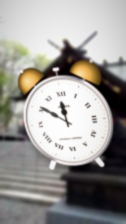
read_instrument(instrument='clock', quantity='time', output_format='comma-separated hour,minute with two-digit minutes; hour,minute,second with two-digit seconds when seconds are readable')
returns 11,51
